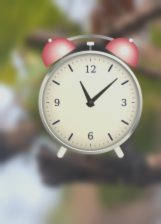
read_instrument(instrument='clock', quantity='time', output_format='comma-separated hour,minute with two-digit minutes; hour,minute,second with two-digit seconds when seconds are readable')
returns 11,08
